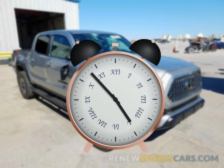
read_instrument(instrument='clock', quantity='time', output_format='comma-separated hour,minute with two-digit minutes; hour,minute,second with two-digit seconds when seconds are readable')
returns 4,53
